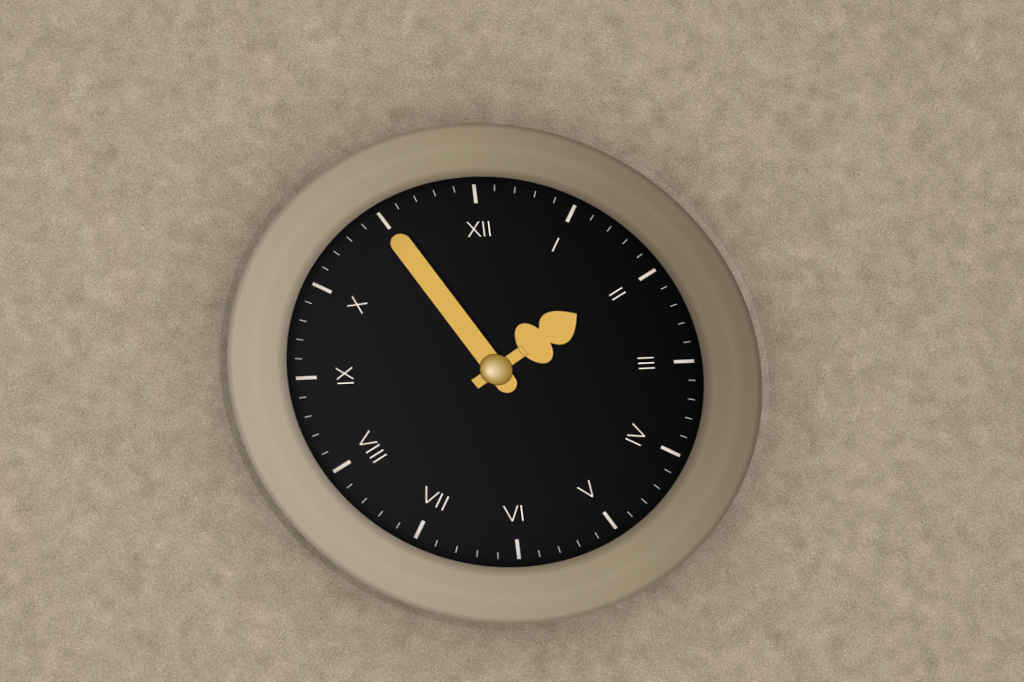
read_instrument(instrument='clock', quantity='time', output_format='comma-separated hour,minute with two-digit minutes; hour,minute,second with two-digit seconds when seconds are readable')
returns 1,55
